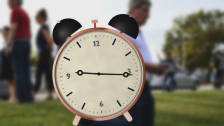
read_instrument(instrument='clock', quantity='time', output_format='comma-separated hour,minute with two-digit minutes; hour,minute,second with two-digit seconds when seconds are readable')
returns 9,16
